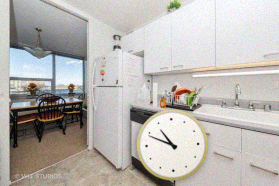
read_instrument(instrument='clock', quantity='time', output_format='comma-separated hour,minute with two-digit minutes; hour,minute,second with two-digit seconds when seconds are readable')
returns 10,49
